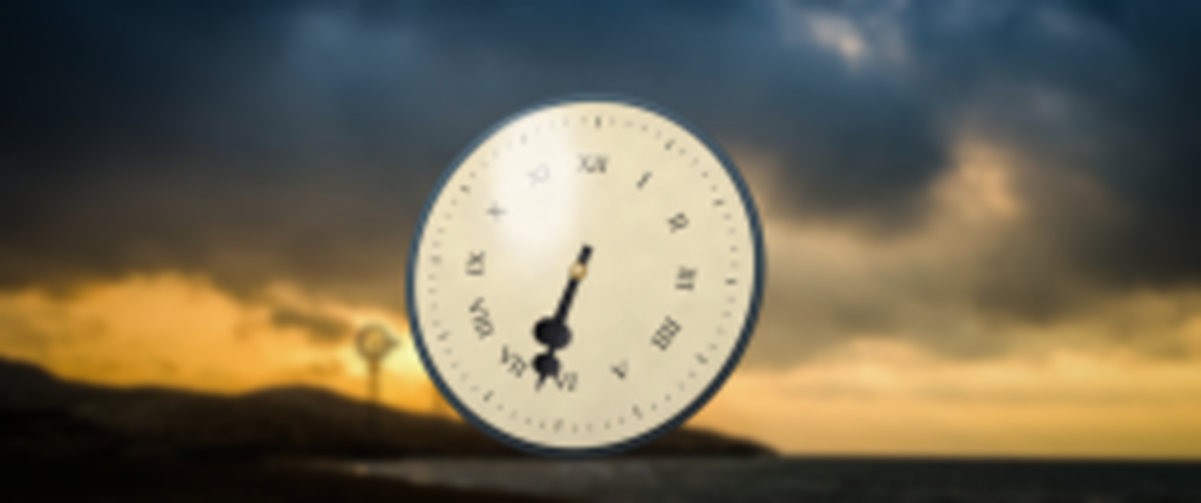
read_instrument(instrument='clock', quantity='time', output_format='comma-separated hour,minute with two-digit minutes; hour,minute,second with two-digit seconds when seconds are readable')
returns 6,32
